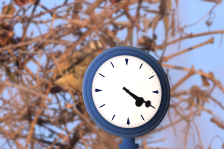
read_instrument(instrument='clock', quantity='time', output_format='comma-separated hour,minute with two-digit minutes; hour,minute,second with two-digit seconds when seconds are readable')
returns 4,20
